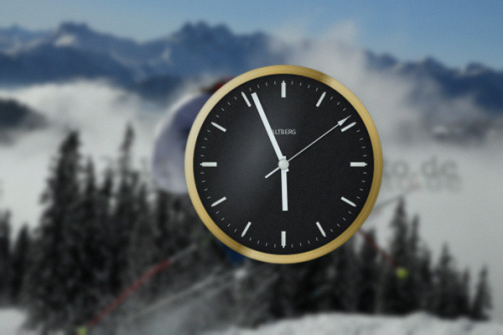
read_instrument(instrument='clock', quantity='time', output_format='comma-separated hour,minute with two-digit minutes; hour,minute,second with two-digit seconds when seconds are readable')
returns 5,56,09
